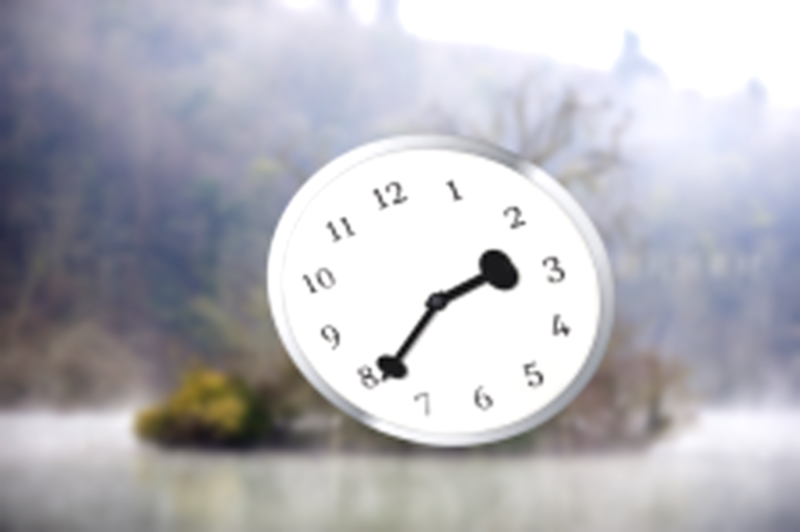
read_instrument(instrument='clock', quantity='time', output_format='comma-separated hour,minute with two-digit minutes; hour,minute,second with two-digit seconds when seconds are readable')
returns 2,39
